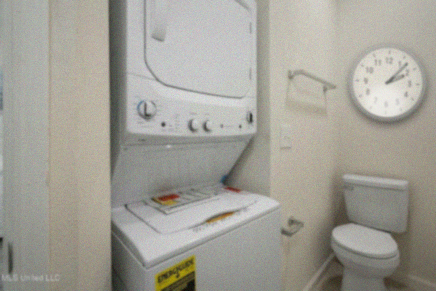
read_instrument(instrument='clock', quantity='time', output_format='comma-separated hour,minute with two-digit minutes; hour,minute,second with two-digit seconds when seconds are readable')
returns 2,07
